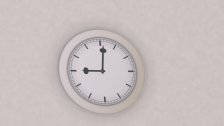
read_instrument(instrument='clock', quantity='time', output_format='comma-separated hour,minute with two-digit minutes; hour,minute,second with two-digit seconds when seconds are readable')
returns 9,01
